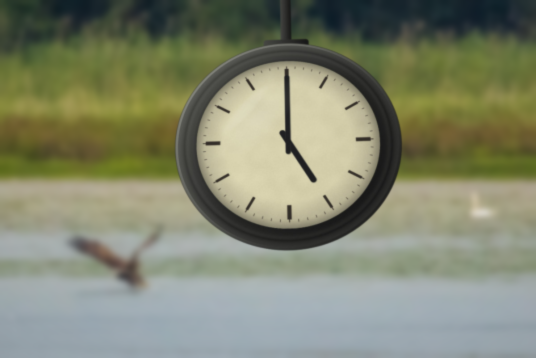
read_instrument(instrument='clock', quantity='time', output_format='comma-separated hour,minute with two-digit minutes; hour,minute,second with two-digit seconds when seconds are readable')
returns 5,00
